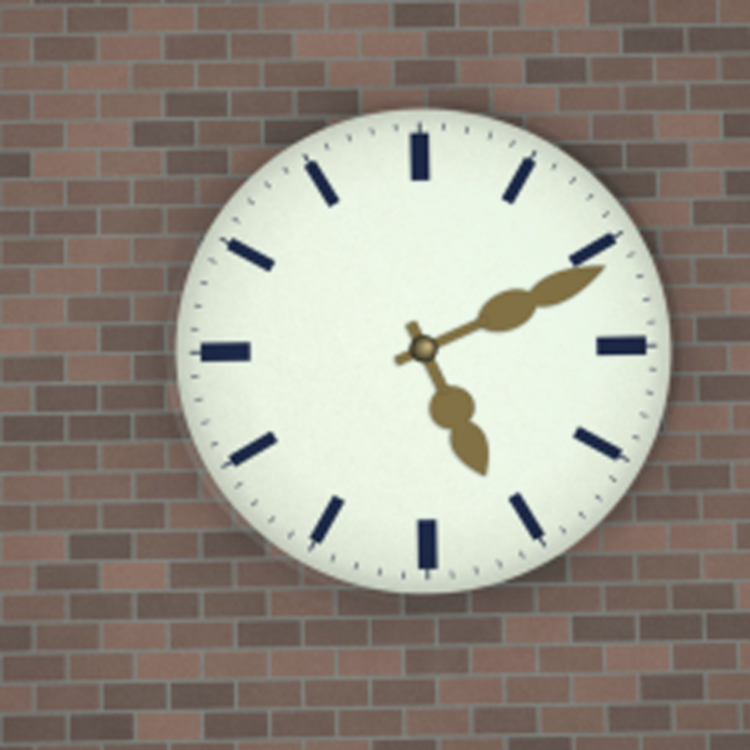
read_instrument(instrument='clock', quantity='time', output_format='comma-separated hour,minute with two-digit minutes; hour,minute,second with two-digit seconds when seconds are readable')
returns 5,11
